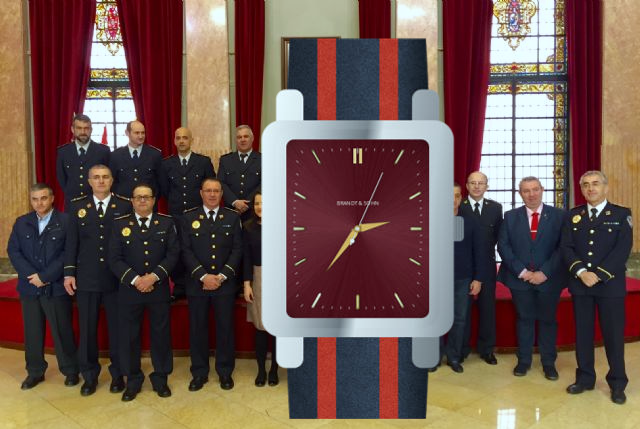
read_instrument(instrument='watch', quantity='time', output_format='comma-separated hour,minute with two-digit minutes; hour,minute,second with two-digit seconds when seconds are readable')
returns 2,36,04
